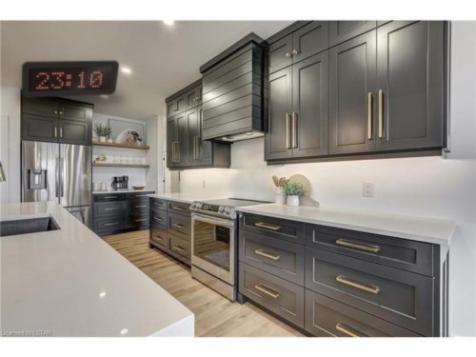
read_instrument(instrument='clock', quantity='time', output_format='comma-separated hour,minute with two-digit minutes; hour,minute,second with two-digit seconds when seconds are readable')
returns 23,10
